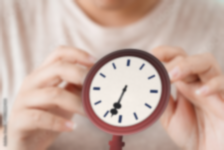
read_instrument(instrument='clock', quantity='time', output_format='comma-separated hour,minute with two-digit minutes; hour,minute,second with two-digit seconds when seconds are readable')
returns 6,33
